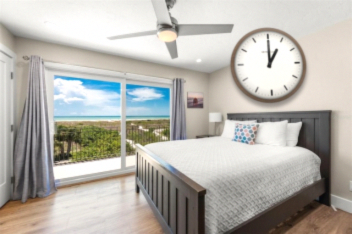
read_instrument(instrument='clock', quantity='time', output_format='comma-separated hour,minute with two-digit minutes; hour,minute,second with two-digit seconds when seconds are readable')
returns 1,00
